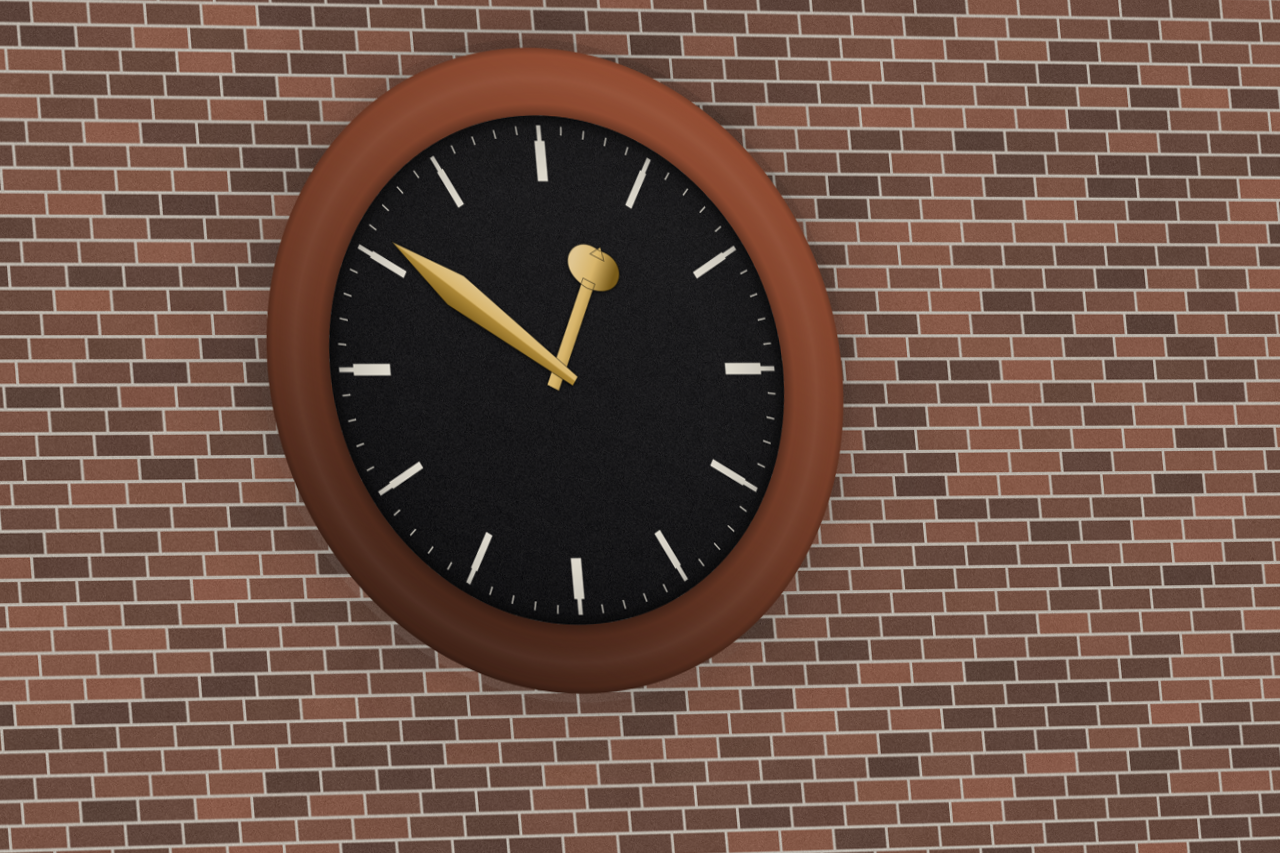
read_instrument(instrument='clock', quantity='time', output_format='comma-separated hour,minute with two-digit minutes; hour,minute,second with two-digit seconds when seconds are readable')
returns 12,51
